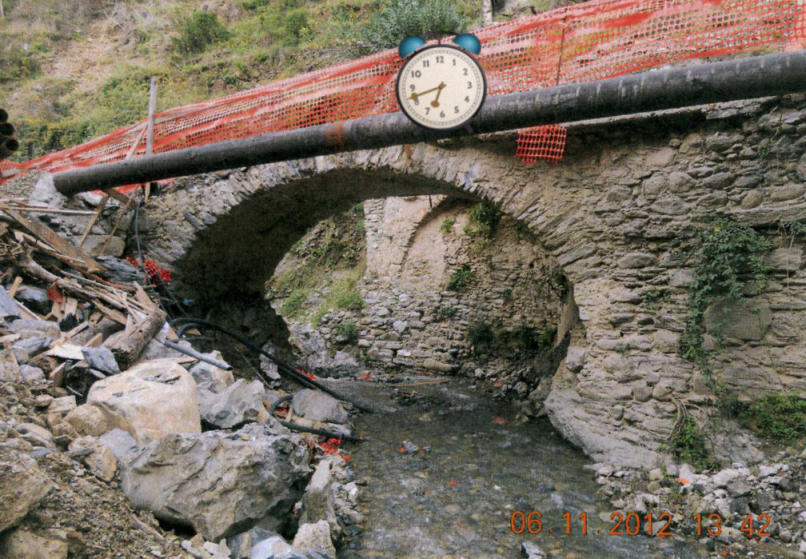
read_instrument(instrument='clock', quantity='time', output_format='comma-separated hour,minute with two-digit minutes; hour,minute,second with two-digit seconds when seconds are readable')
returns 6,42
